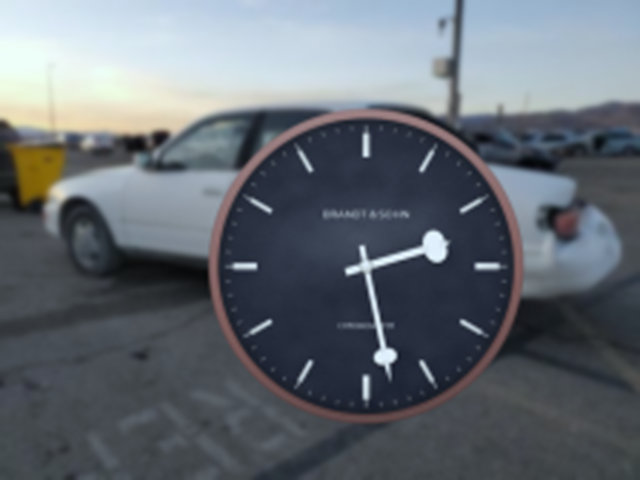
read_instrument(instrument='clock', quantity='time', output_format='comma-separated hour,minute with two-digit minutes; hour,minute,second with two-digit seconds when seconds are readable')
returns 2,28
